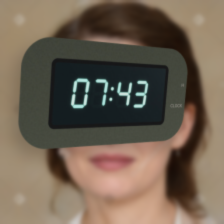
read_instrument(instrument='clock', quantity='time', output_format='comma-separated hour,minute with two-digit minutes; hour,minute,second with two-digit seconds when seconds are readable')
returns 7,43
